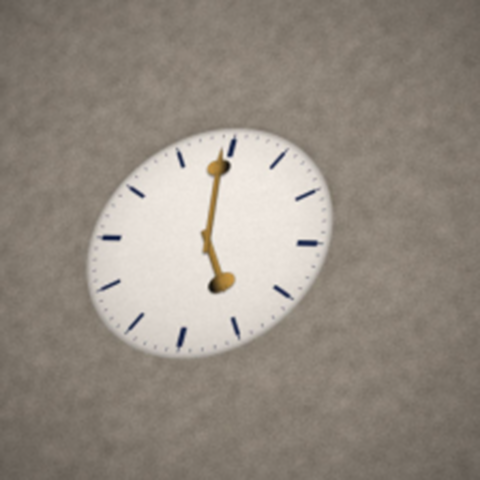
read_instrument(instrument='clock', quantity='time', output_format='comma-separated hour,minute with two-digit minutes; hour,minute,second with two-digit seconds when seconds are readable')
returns 4,59
